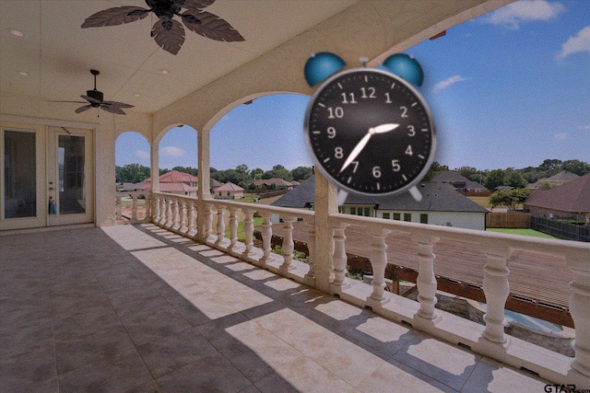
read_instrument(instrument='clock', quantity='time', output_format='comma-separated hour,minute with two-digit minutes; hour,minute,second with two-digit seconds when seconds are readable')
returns 2,37
